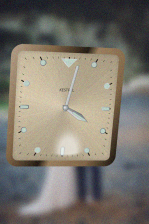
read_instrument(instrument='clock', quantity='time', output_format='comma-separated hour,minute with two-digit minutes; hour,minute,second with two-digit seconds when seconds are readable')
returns 4,02
